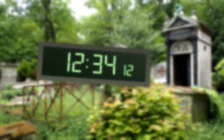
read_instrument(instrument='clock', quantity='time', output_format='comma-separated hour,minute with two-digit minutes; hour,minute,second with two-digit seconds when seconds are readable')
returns 12,34,12
